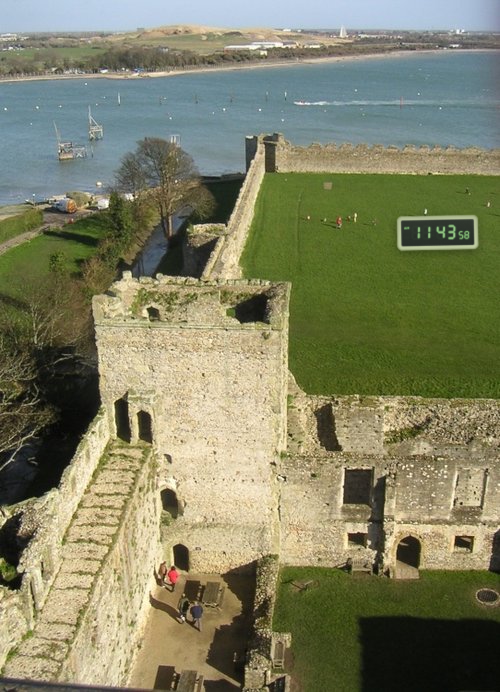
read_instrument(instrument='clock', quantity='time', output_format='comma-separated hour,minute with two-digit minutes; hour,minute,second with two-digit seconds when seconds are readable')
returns 11,43
